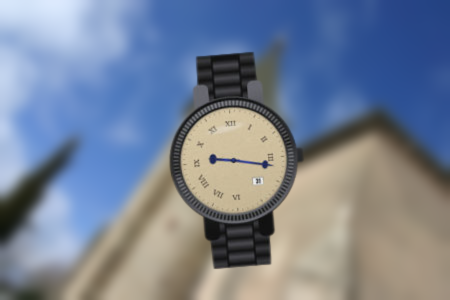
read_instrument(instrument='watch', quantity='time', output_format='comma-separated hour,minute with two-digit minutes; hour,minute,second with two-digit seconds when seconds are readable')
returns 9,17
